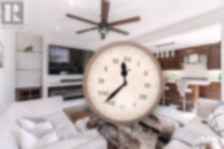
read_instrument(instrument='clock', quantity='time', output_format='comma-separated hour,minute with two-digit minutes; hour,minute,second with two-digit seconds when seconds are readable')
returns 11,37
